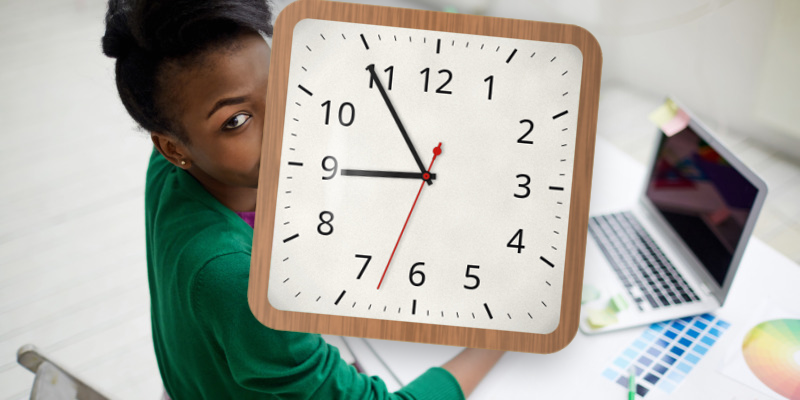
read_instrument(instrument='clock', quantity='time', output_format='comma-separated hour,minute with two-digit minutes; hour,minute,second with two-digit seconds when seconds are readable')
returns 8,54,33
